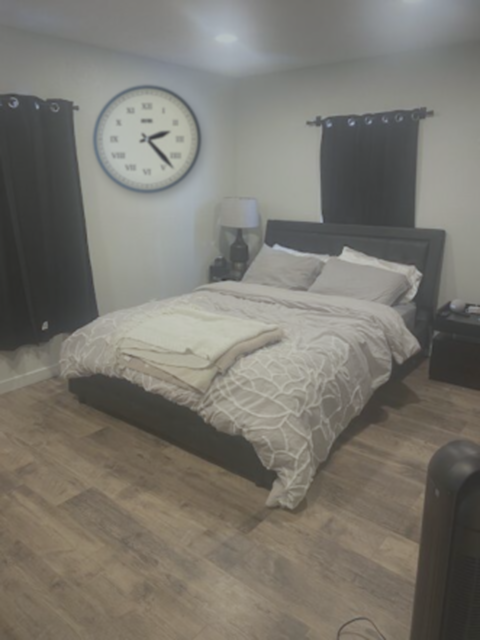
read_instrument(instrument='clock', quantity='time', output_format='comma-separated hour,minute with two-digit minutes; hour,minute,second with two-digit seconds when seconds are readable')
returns 2,23
